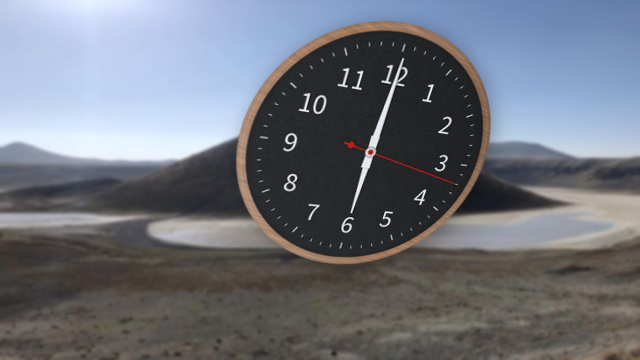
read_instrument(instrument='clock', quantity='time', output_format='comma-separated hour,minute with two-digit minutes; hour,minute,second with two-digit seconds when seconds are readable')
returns 6,00,17
